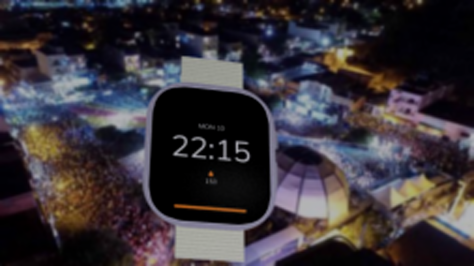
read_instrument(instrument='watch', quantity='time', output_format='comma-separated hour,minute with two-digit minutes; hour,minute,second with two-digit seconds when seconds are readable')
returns 22,15
